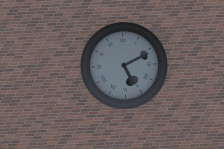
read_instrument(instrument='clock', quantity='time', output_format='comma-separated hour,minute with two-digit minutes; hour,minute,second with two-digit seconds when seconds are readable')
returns 5,11
